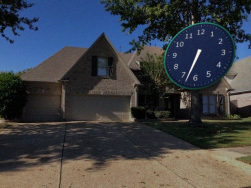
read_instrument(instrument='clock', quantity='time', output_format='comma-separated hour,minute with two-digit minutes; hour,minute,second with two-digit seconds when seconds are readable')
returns 6,33
